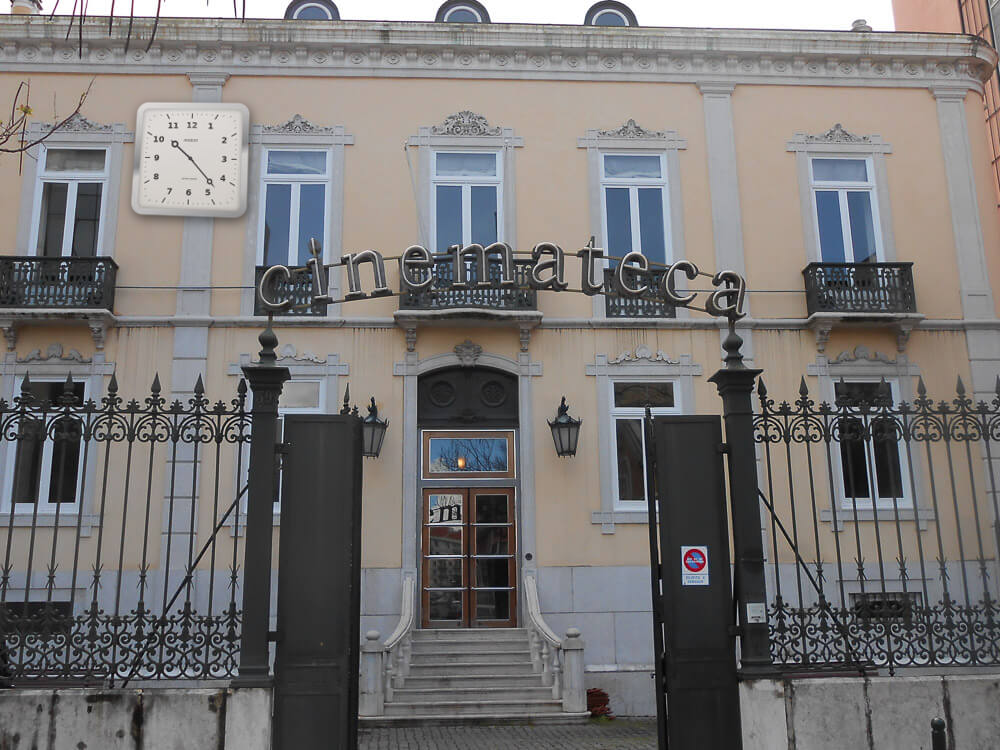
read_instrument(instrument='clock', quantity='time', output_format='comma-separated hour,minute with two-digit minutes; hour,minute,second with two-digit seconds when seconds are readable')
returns 10,23
